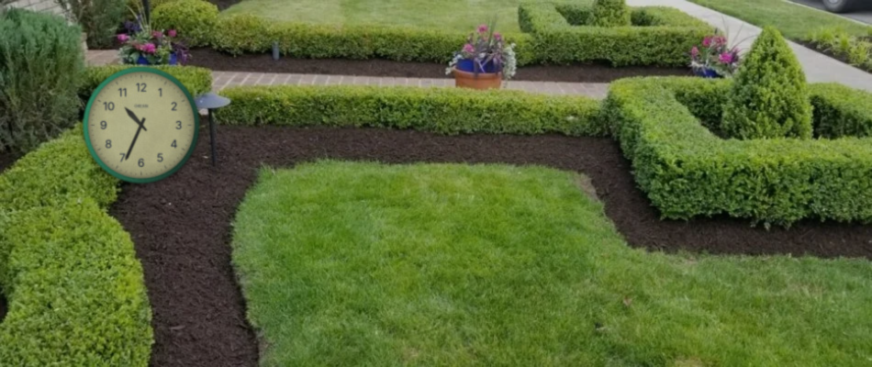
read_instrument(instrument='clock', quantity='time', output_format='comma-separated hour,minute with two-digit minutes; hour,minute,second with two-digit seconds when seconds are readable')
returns 10,34
